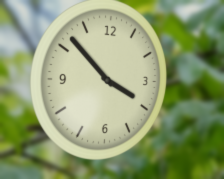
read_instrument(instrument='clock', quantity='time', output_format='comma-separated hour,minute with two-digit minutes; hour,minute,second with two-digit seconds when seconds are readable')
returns 3,52
